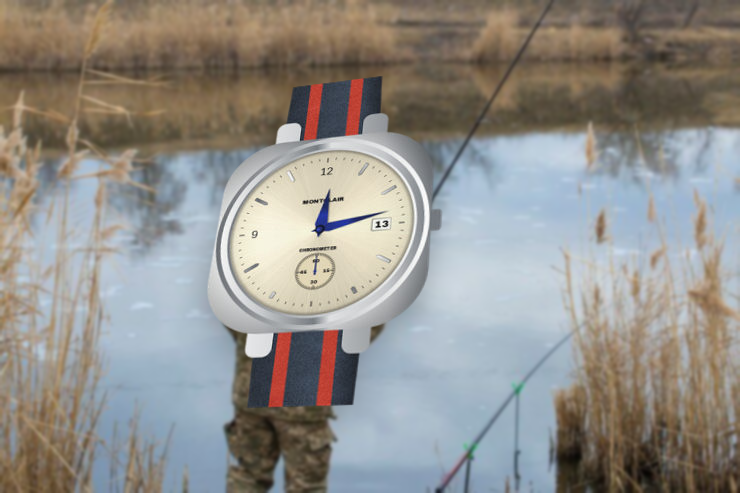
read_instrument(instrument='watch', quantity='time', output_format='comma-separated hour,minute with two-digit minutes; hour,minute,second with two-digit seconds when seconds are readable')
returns 12,13
